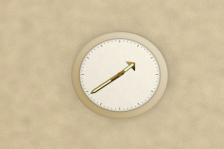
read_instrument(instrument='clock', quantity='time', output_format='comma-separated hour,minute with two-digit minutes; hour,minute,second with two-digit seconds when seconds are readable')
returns 1,39
